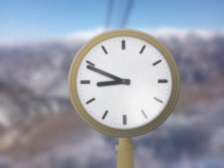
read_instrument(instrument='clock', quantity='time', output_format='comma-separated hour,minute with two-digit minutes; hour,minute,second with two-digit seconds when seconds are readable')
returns 8,49
